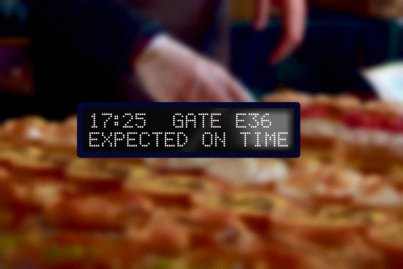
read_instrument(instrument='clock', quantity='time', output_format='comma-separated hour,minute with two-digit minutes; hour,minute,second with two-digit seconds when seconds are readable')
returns 17,25
